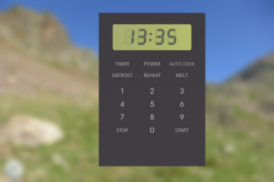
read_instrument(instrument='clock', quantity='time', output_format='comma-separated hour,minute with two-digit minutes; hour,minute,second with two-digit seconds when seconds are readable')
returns 13,35
